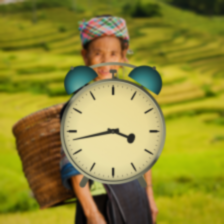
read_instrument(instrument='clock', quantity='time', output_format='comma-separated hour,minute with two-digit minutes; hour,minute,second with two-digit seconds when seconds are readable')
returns 3,43
